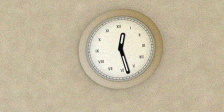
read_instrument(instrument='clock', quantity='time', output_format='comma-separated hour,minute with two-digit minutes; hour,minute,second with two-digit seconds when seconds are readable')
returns 12,28
